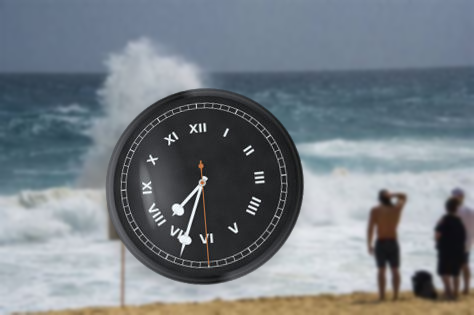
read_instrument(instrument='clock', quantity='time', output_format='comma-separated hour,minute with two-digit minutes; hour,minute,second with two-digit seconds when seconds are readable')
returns 7,33,30
